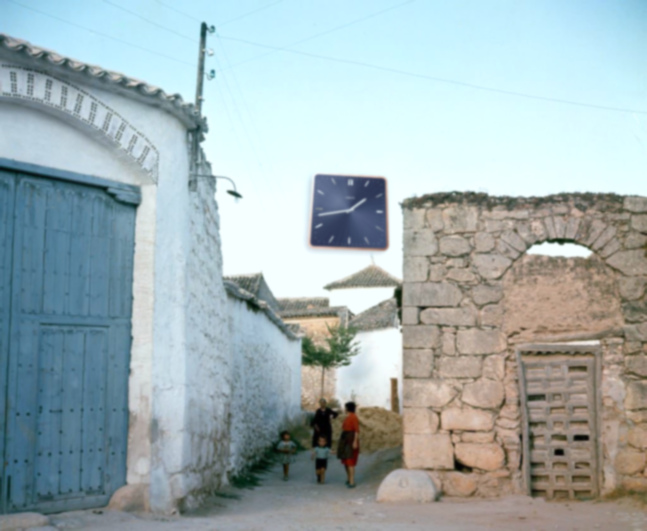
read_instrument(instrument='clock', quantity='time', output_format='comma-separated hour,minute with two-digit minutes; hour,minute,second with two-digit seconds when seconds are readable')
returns 1,43
